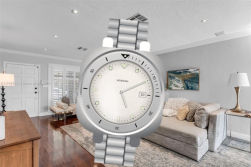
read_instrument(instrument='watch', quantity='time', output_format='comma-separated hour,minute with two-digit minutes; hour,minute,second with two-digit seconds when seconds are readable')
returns 5,10
